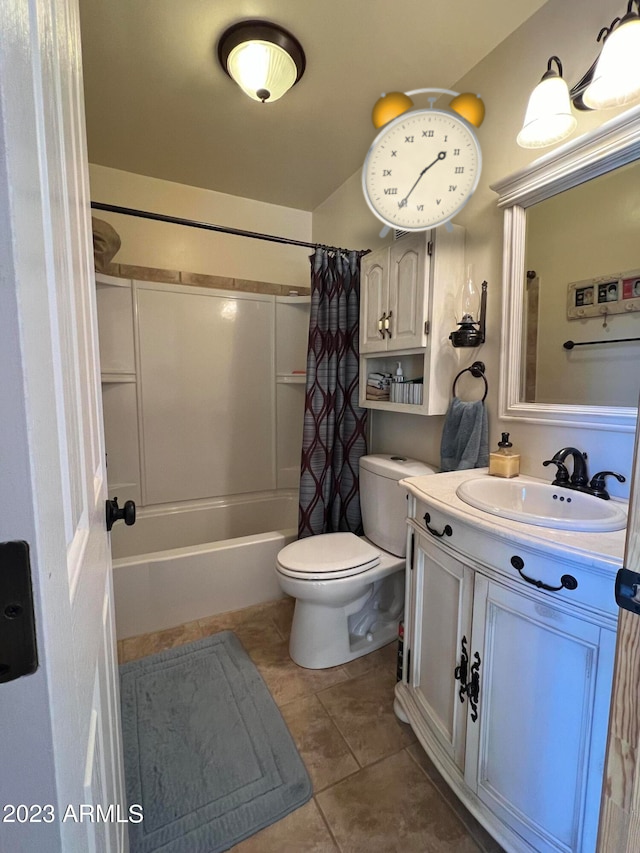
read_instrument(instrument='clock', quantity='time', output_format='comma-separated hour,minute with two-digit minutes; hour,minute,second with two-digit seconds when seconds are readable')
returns 1,35
